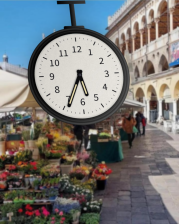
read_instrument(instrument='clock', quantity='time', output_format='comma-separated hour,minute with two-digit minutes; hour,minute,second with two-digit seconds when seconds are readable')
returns 5,34
